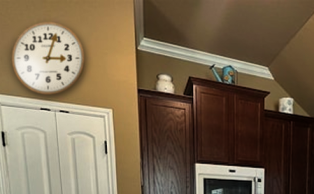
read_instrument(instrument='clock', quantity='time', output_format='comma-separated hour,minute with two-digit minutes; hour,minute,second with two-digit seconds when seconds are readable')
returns 3,03
